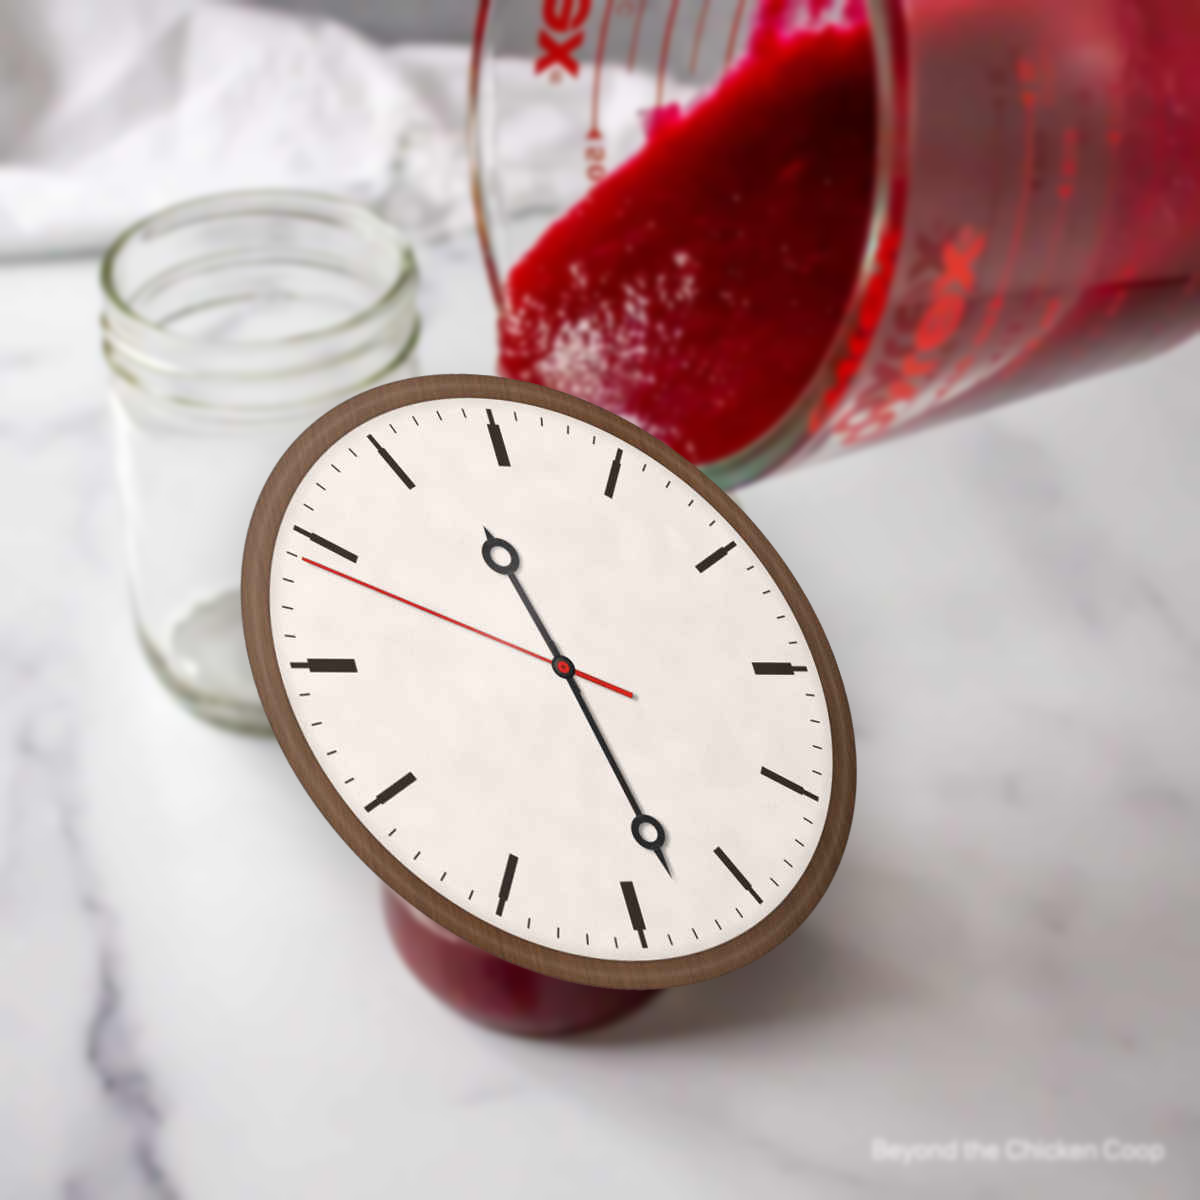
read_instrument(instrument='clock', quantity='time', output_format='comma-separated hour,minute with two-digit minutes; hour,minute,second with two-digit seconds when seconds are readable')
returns 11,27,49
